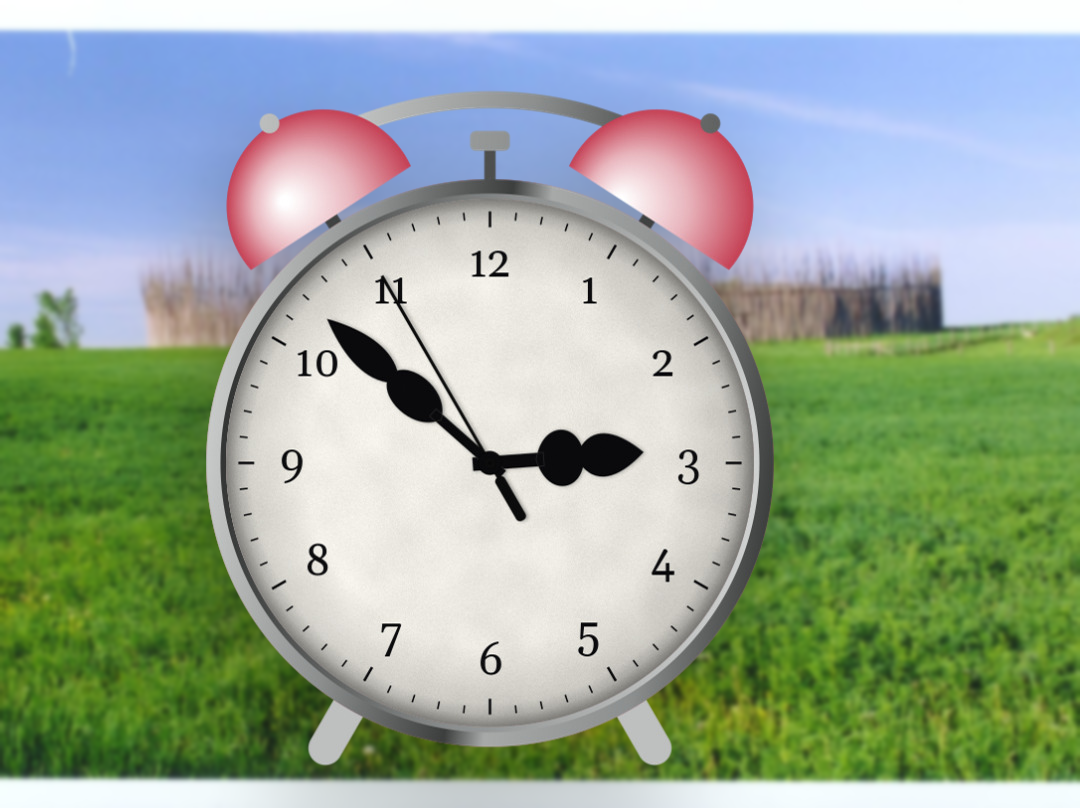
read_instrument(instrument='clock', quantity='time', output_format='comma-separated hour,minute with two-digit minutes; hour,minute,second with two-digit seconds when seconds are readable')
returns 2,51,55
